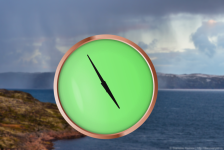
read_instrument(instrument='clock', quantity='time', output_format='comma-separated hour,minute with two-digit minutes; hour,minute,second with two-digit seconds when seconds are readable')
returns 4,55
